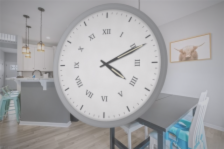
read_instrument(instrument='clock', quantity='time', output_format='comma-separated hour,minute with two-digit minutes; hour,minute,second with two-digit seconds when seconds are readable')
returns 4,11
